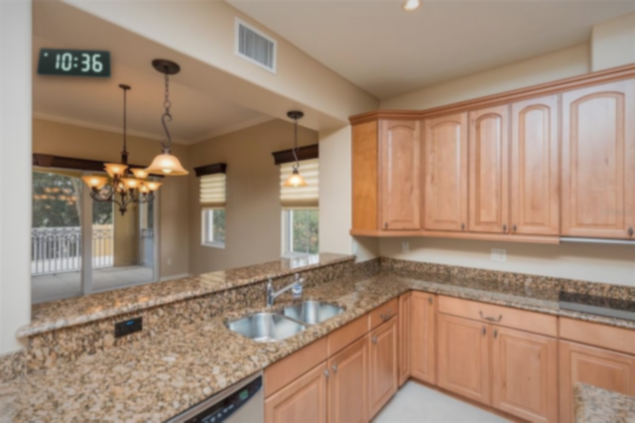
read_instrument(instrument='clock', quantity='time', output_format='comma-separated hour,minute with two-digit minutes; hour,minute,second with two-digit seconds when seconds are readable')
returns 10,36
